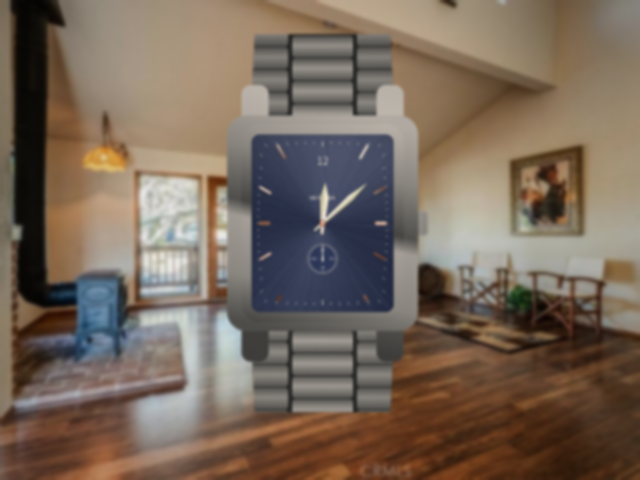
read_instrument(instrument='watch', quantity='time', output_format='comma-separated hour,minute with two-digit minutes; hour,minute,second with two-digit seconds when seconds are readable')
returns 12,08
